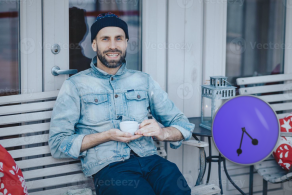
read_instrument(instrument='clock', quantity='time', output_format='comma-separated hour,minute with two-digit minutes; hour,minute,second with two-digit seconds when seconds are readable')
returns 4,32
